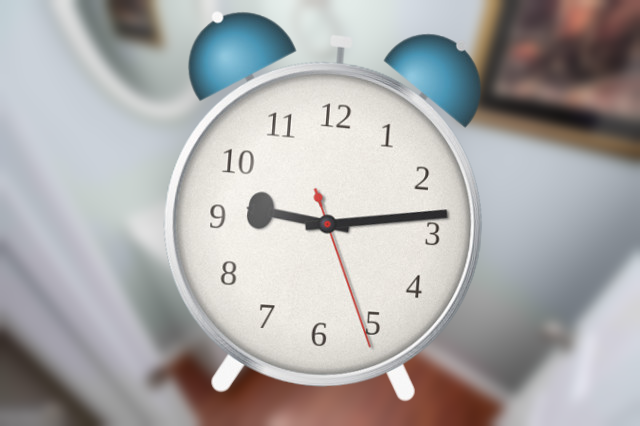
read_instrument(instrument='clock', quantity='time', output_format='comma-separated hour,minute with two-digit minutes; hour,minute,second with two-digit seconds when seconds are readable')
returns 9,13,26
